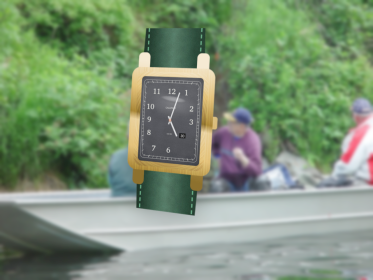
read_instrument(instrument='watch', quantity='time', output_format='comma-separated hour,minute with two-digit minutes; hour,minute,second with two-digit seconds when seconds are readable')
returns 5,03
